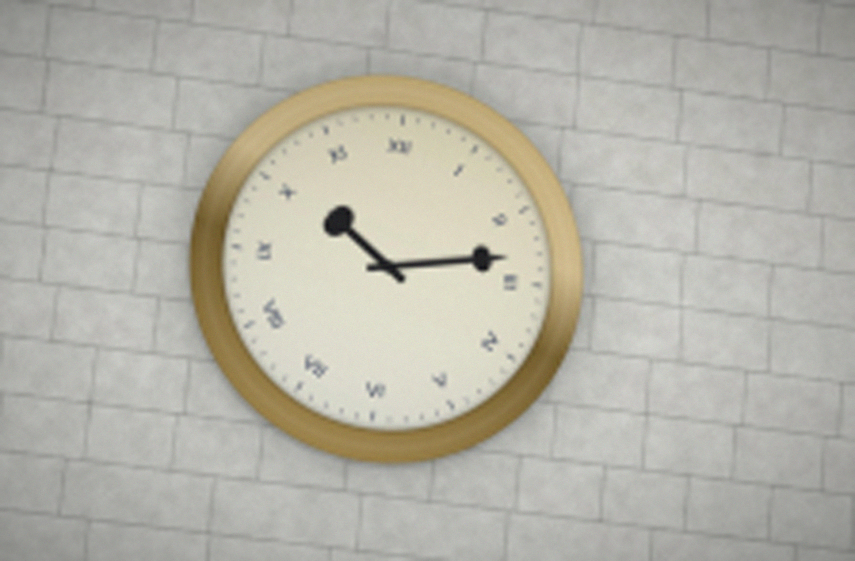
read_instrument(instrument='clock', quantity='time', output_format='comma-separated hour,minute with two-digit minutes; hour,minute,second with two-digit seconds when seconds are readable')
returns 10,13
